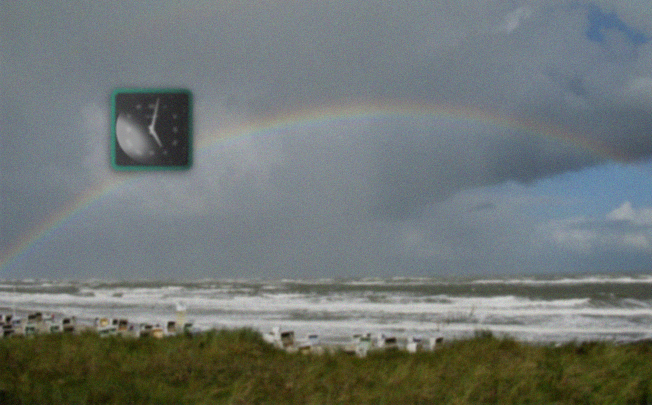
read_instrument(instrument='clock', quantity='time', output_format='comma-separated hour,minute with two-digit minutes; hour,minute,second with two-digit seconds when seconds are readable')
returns 5,02
